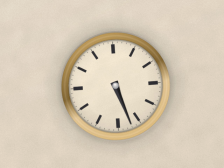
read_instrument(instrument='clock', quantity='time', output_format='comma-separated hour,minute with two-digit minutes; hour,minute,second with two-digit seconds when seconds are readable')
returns 5,27
